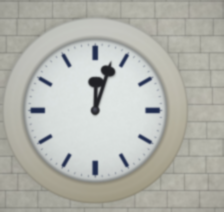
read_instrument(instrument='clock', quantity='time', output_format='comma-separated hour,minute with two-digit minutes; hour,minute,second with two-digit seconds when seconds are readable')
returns 12,03
